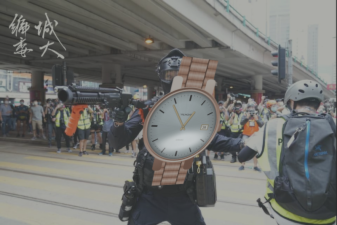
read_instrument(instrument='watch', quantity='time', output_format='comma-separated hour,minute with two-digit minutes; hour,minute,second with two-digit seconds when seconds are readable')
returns 12,54
